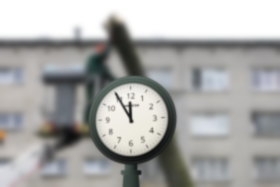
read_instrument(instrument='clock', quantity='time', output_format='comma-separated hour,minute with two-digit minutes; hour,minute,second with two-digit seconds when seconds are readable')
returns 11,55
